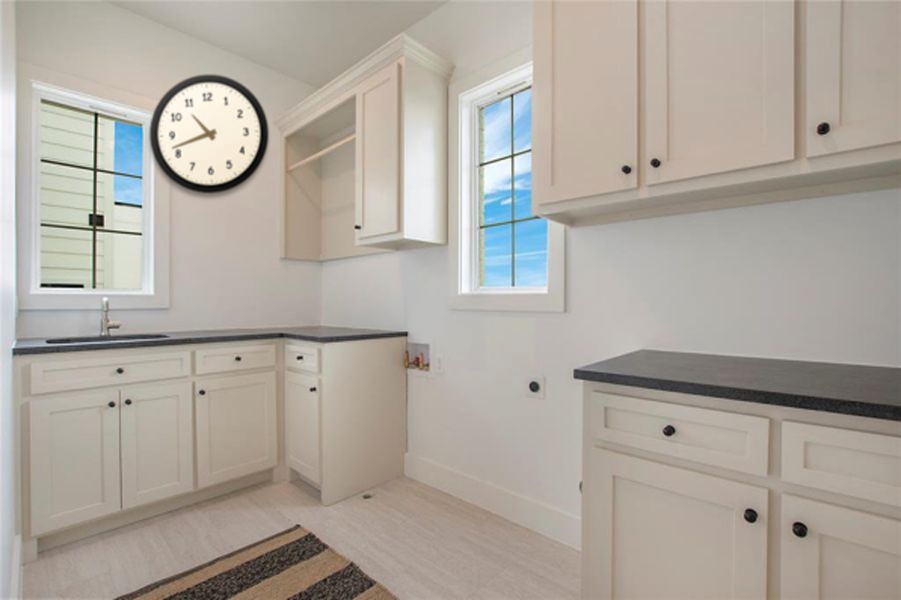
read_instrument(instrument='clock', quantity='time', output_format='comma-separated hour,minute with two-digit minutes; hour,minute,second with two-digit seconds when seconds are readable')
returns 10,42
